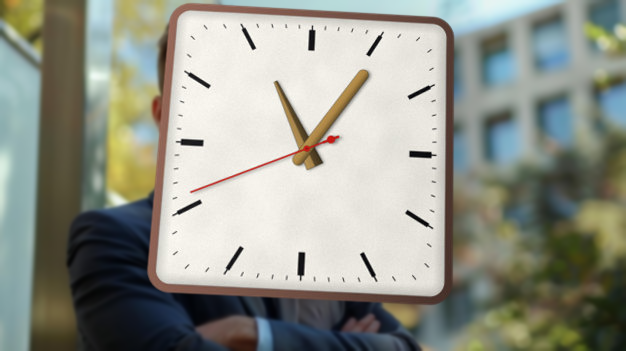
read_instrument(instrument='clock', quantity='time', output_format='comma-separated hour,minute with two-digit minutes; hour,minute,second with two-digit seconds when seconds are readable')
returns 11,05,41
